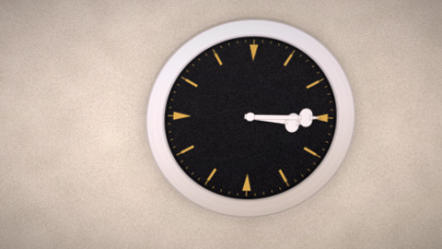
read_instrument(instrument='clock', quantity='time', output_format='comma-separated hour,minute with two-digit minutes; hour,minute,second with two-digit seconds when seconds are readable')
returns 3,15
